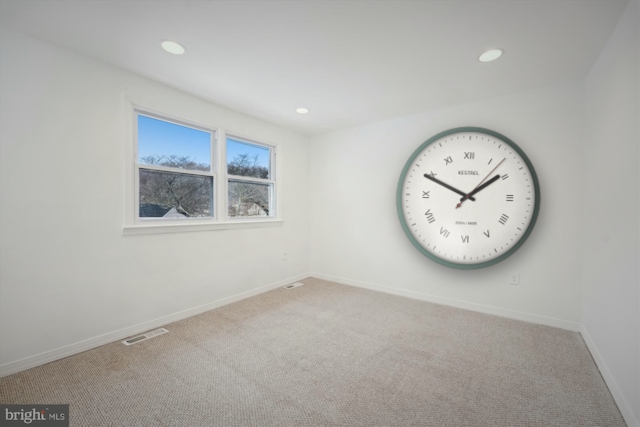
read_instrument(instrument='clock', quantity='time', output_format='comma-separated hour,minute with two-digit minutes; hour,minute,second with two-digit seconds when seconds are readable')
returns 1,49,07
